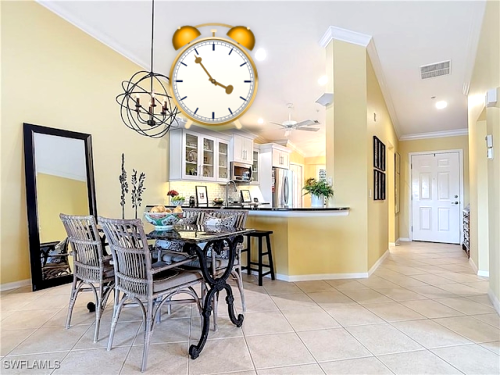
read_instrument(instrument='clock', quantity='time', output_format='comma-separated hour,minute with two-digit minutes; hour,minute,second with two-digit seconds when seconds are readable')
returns 3,54
